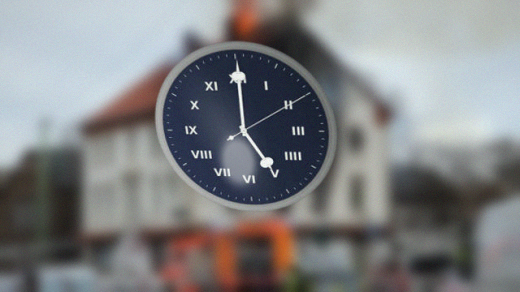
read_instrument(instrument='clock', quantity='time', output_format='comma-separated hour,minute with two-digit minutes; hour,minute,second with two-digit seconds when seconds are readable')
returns 5,00,10
